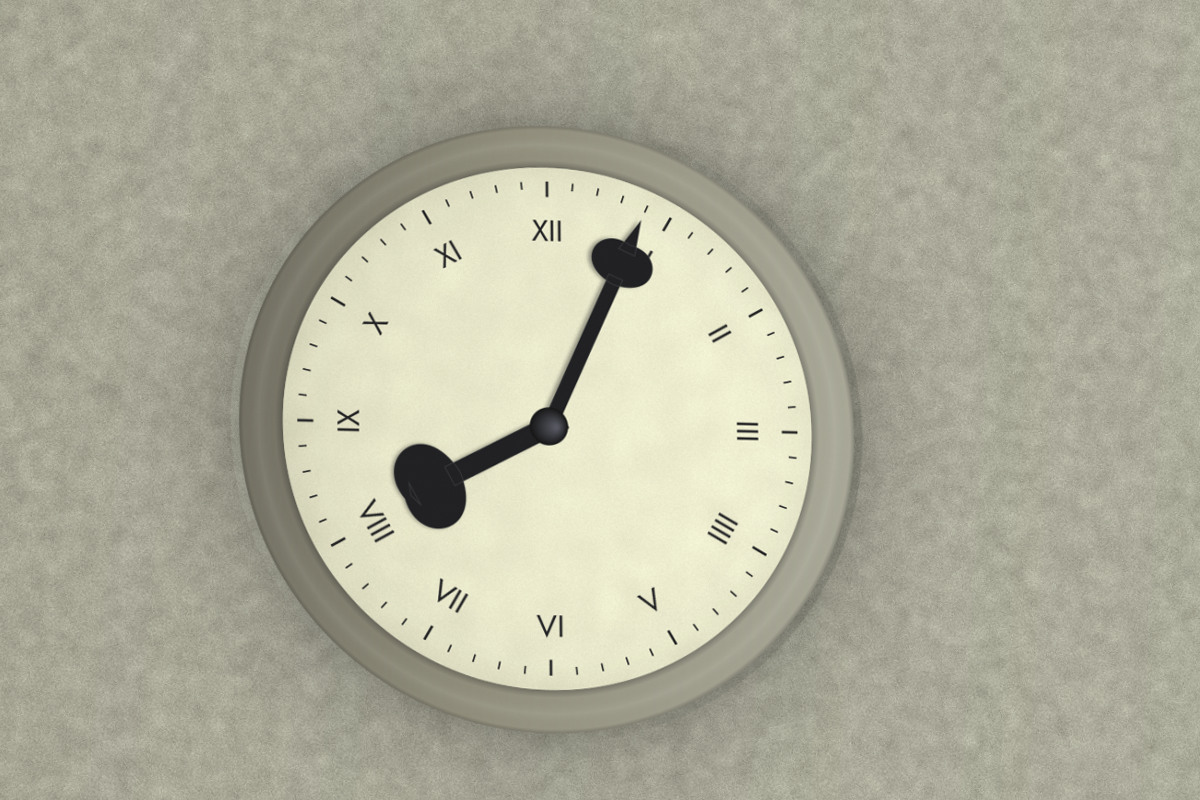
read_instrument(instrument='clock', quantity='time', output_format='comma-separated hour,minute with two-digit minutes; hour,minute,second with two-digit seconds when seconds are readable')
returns 8,04
